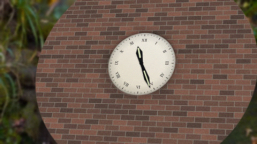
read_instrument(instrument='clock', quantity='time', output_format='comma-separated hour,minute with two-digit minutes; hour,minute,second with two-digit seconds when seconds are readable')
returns 11,26
